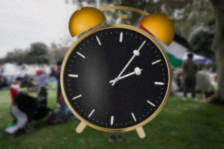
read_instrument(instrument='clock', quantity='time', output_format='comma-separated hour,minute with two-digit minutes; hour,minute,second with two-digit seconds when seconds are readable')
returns 2,05
